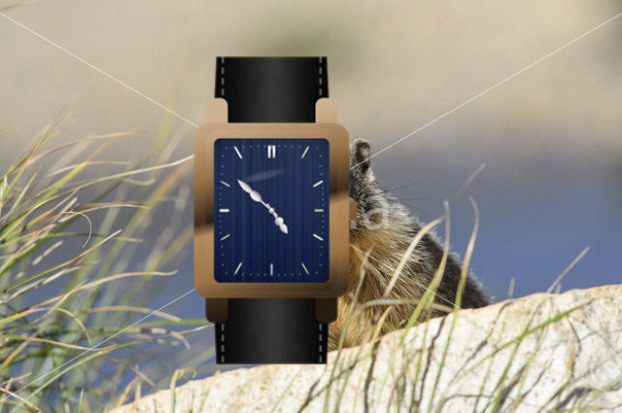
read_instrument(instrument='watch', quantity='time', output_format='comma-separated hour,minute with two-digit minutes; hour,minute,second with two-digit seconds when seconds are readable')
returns 4,52
